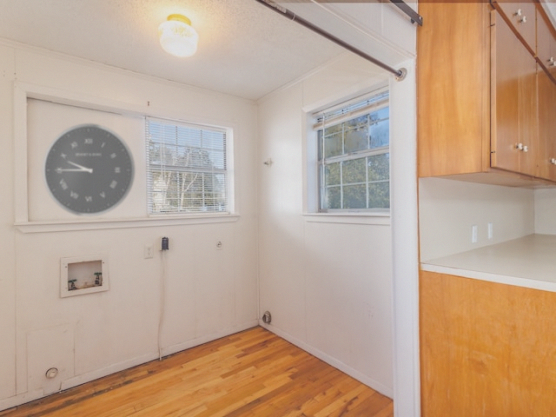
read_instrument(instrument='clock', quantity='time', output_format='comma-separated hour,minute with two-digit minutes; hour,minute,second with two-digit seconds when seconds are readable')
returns 9,45
